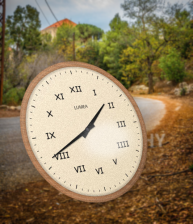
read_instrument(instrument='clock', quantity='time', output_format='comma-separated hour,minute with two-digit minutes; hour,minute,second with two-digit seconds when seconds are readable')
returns 1,41
